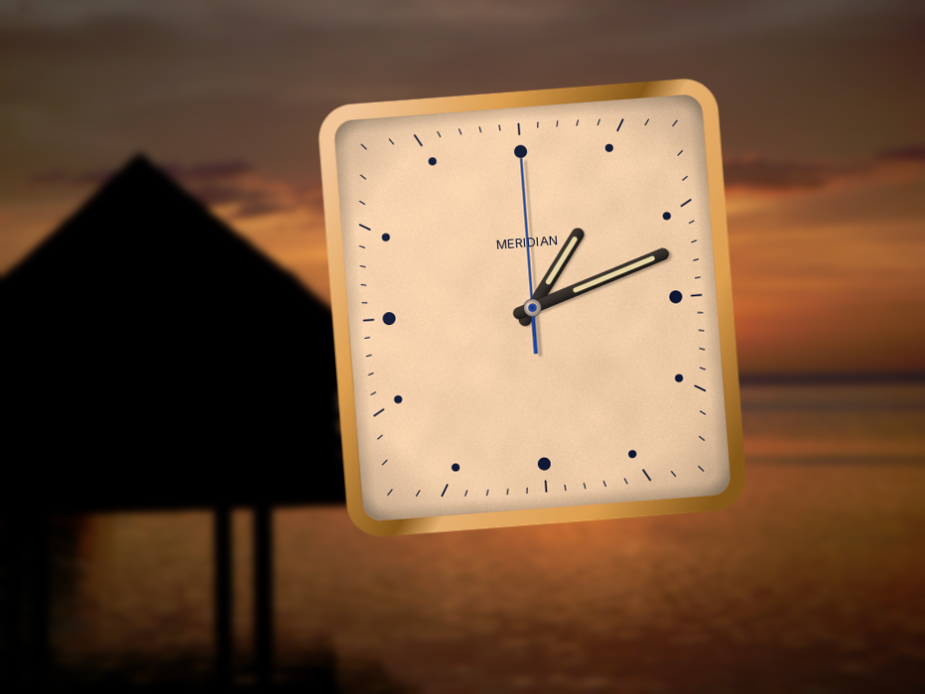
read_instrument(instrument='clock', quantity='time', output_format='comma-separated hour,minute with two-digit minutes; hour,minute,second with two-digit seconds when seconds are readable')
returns 1,12,00
